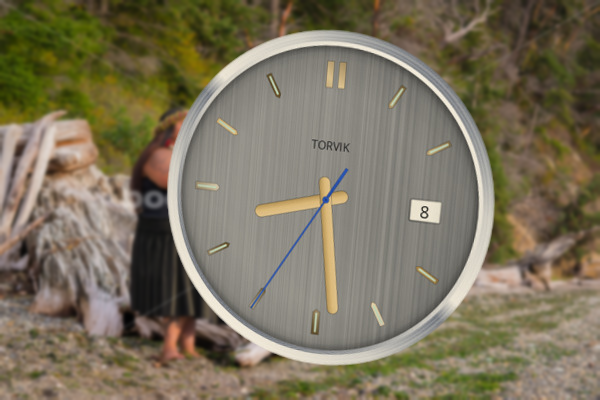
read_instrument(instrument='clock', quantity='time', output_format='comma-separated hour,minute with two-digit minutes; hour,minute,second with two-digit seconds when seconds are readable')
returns 8,28,35
